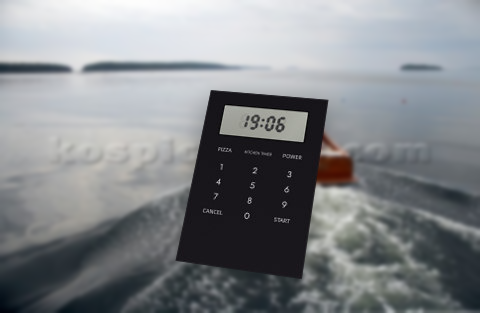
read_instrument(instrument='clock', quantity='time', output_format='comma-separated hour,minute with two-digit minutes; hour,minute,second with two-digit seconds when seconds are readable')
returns 19,06
